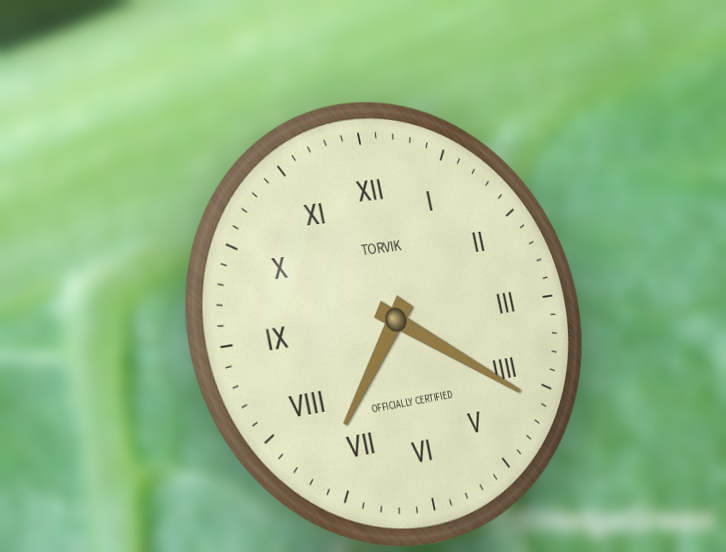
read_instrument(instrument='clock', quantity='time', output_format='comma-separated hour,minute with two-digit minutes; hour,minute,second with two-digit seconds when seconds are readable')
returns 7,21
